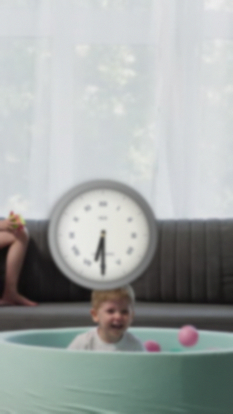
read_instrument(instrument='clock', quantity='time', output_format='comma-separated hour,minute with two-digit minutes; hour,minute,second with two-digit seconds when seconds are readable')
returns 6,30
